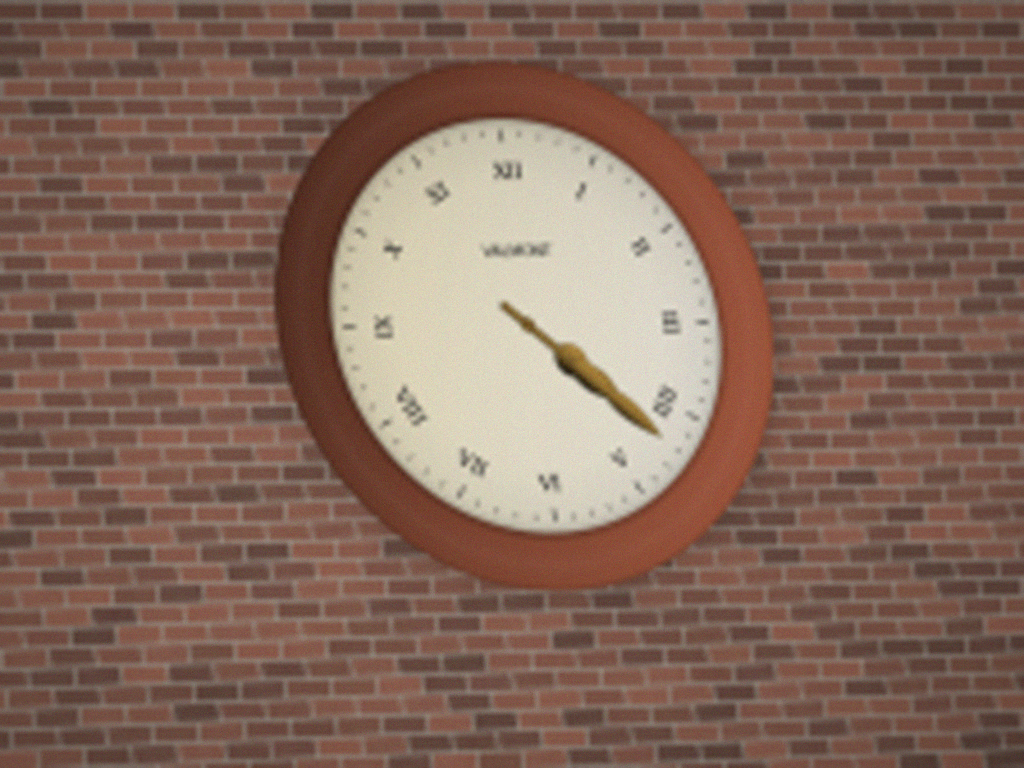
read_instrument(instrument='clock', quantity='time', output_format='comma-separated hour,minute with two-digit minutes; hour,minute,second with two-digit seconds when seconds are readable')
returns 4,22
